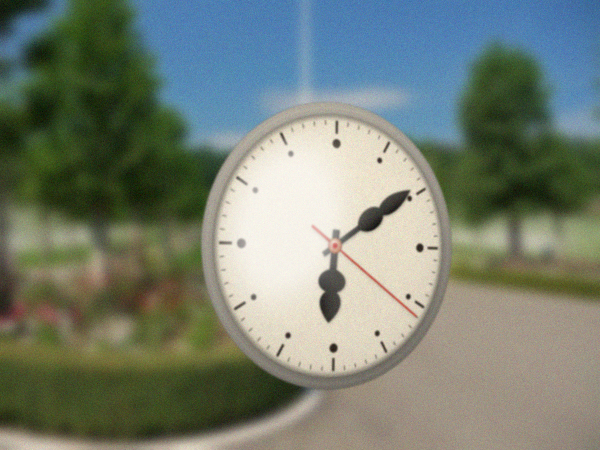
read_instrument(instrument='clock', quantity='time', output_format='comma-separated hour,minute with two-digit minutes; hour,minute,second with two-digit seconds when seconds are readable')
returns 6,09,21
